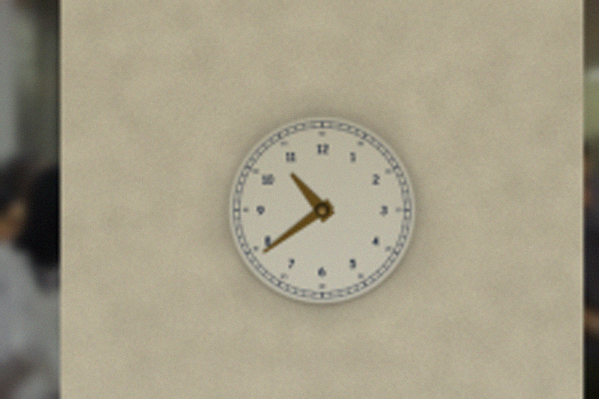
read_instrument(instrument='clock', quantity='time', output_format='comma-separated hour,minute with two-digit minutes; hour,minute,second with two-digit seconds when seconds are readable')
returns 10,39
